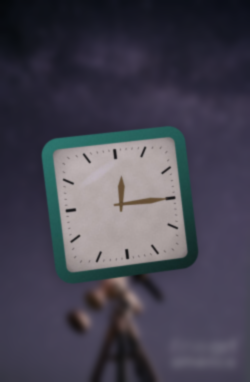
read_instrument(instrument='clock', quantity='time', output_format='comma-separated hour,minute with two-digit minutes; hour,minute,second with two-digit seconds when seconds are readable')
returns 12,15
